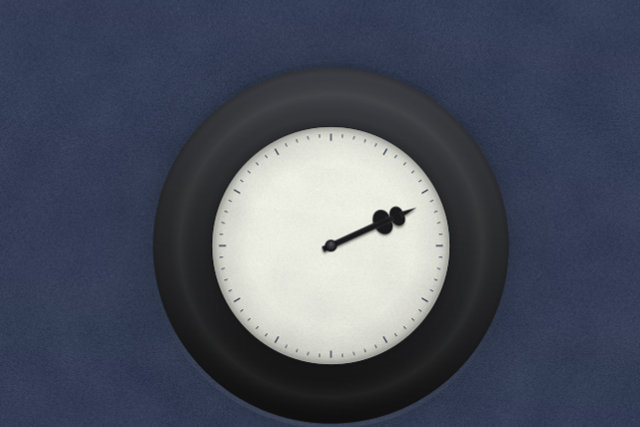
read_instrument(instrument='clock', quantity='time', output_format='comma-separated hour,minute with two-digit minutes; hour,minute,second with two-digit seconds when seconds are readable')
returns 2,11
